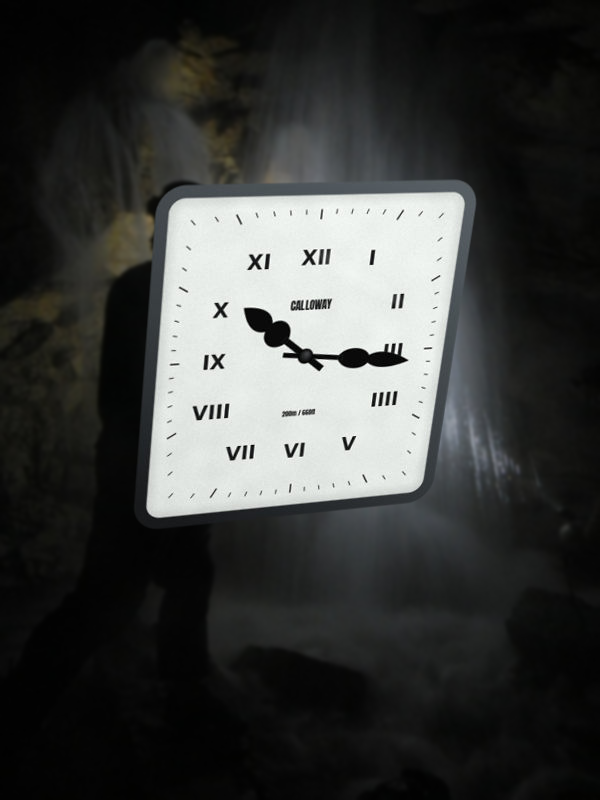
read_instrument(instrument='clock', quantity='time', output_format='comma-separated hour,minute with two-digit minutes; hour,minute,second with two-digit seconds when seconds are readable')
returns 10,16
